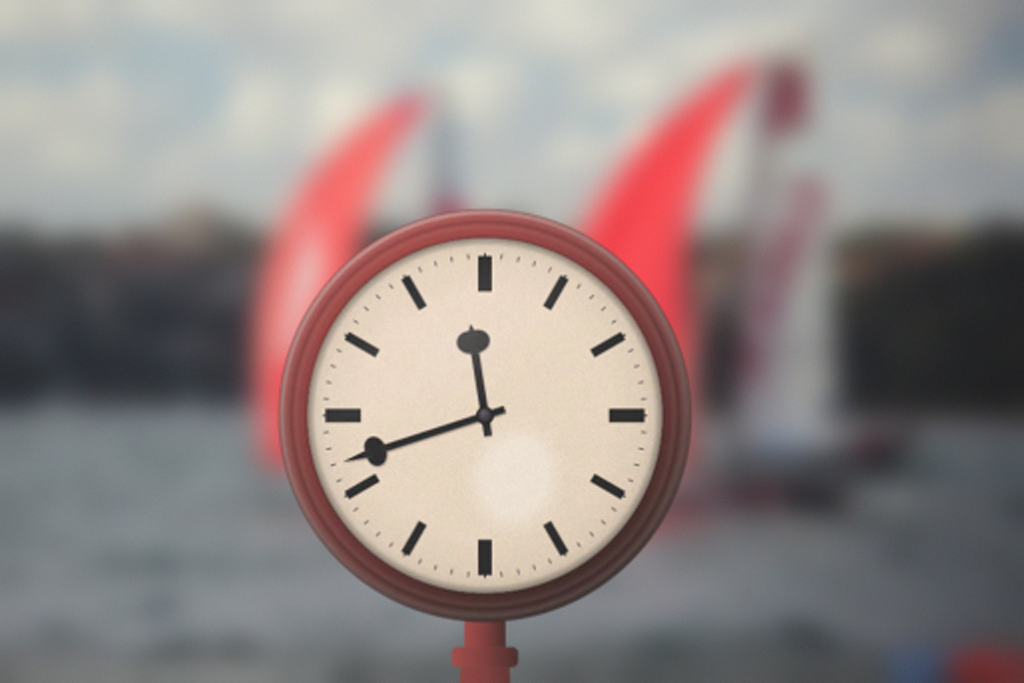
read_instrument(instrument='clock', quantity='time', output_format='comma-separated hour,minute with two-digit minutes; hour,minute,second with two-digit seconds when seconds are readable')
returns 11,42
